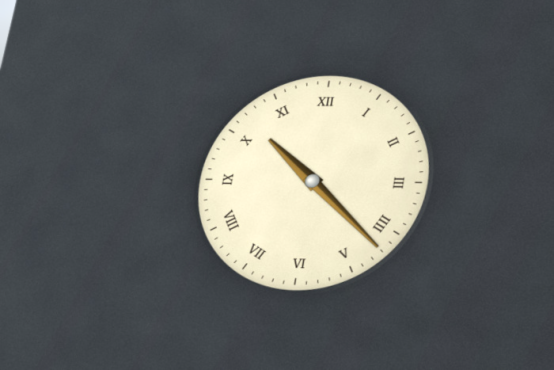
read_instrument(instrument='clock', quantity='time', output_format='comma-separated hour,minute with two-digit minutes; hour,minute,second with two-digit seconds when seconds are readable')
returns 10,22
